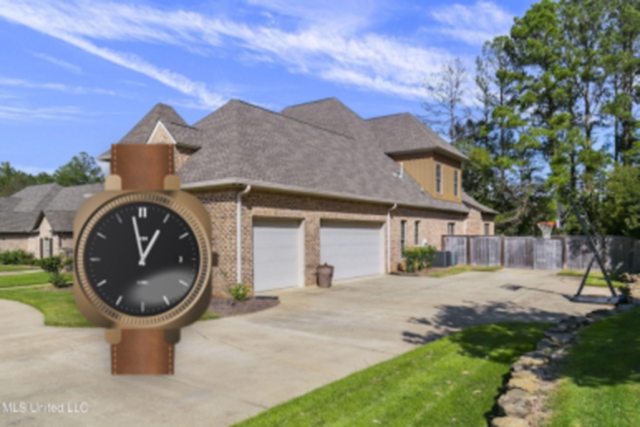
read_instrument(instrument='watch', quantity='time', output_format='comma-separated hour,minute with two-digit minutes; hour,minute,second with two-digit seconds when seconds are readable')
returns 12,58
